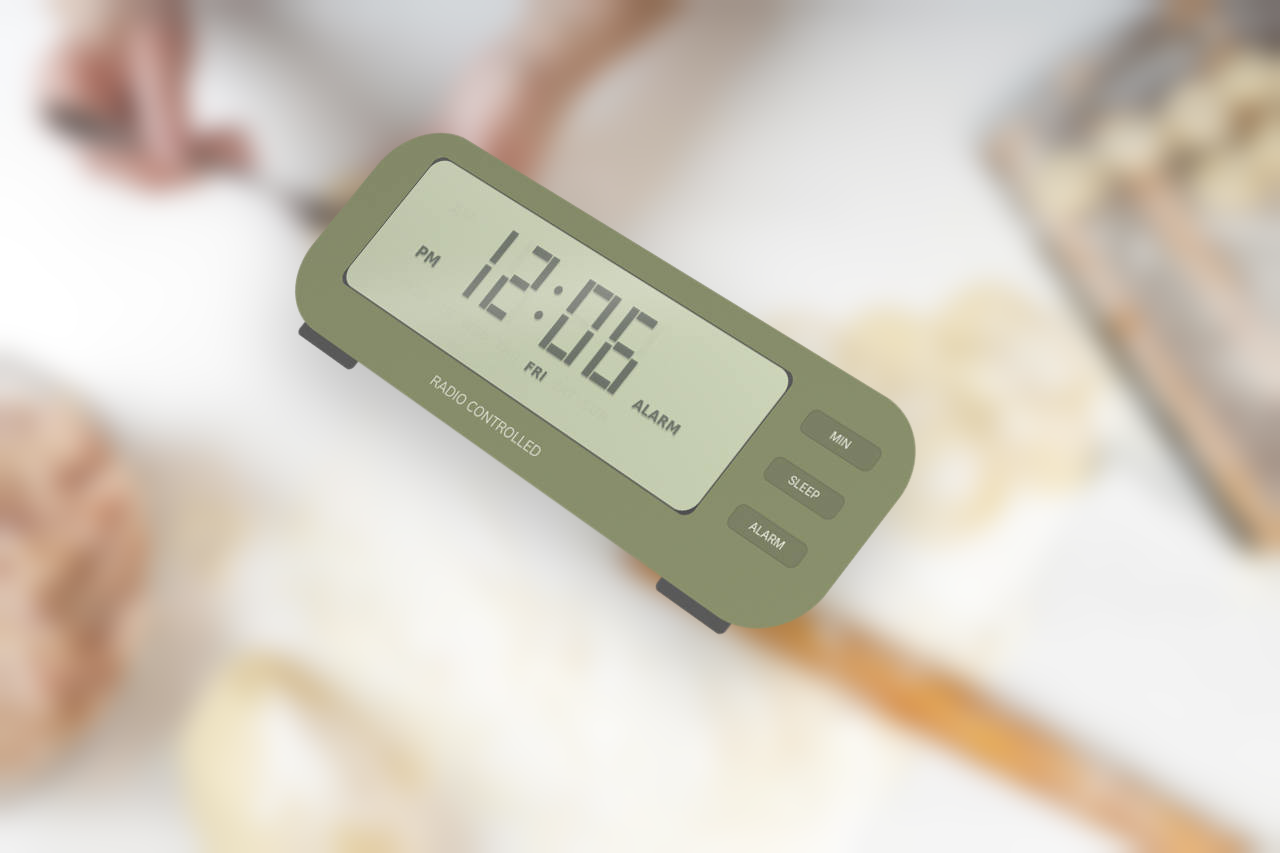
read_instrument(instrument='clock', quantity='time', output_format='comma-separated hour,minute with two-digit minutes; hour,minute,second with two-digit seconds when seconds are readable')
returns 12,06
